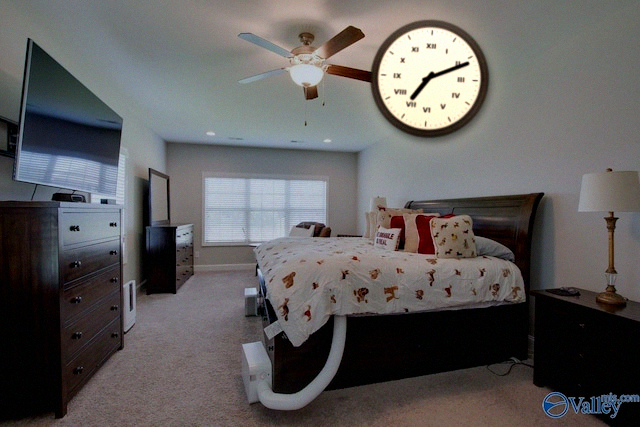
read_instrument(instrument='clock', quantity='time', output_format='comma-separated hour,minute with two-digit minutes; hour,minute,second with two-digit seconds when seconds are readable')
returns 7,11
